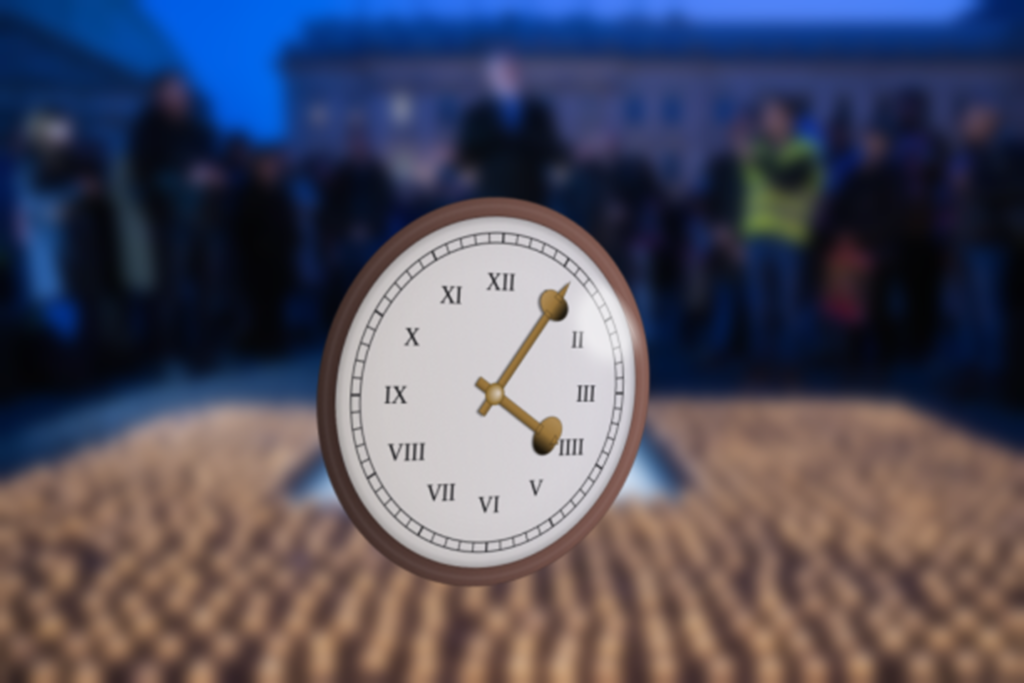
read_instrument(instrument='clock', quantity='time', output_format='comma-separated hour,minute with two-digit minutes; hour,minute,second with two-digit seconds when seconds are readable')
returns 4,06
